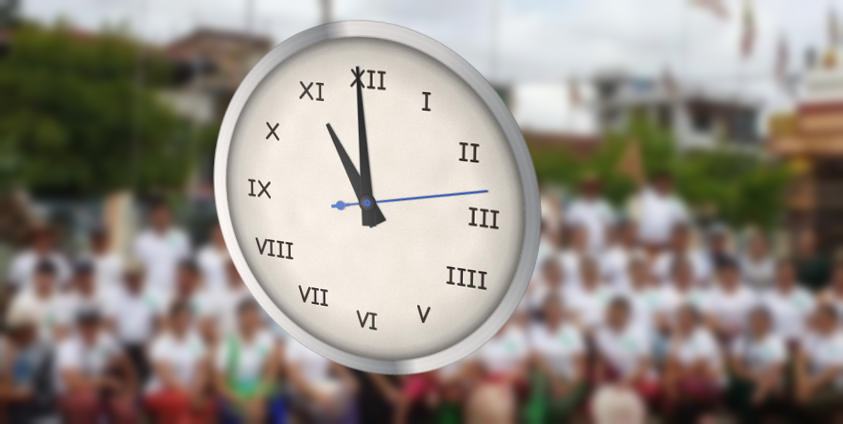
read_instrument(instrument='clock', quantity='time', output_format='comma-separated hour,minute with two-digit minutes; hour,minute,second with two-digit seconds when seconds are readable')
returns 10,59,13
